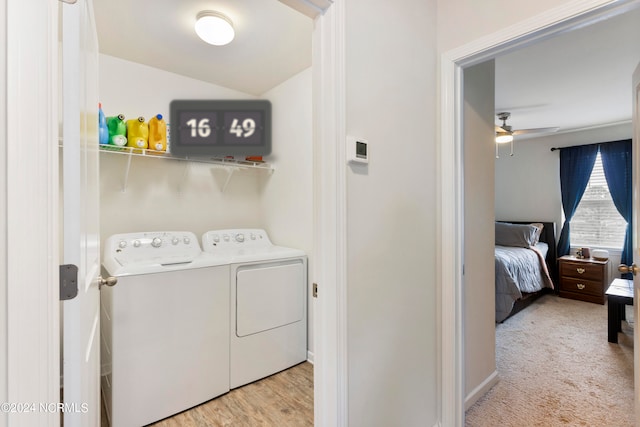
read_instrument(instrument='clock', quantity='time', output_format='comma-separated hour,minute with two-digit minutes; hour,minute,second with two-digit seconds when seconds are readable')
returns 16,49
